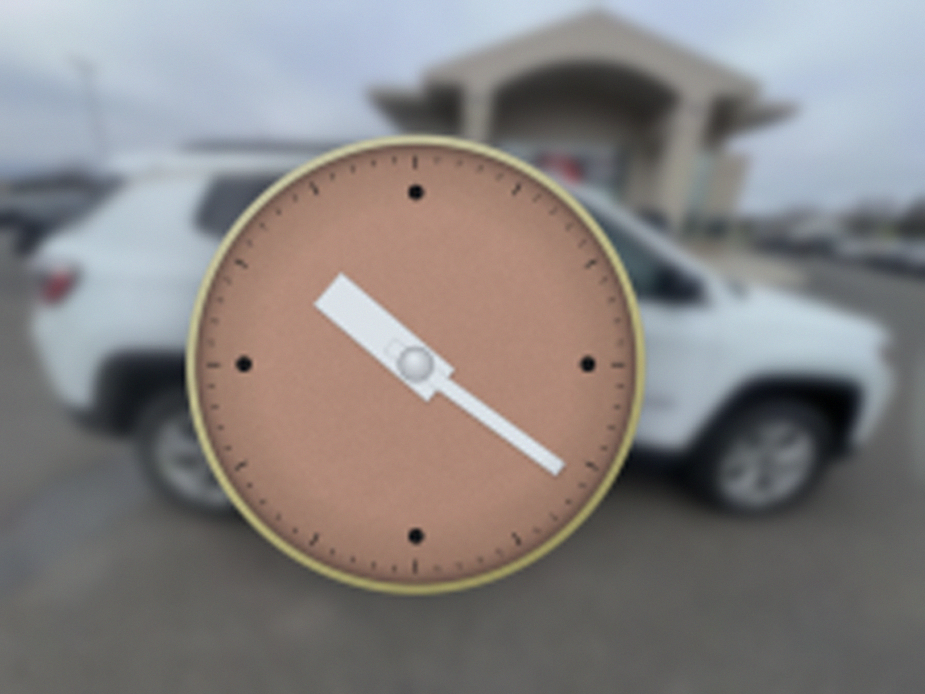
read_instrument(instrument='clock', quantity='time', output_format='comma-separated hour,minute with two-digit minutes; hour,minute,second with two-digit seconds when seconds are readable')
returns 10,21
